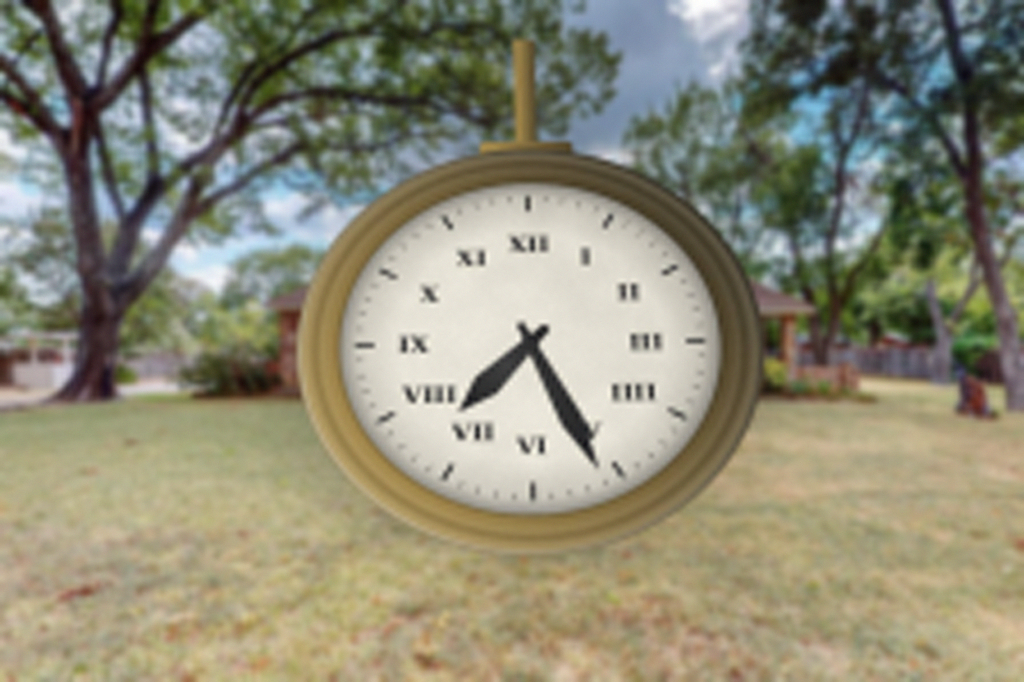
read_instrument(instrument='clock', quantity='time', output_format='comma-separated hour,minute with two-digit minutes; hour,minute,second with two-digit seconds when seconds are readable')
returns 7,26
